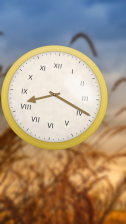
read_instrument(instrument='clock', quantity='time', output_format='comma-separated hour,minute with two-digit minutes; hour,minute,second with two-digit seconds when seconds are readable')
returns 8,19
